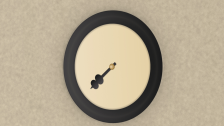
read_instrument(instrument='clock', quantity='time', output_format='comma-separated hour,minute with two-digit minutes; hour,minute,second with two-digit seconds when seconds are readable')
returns 7,38
